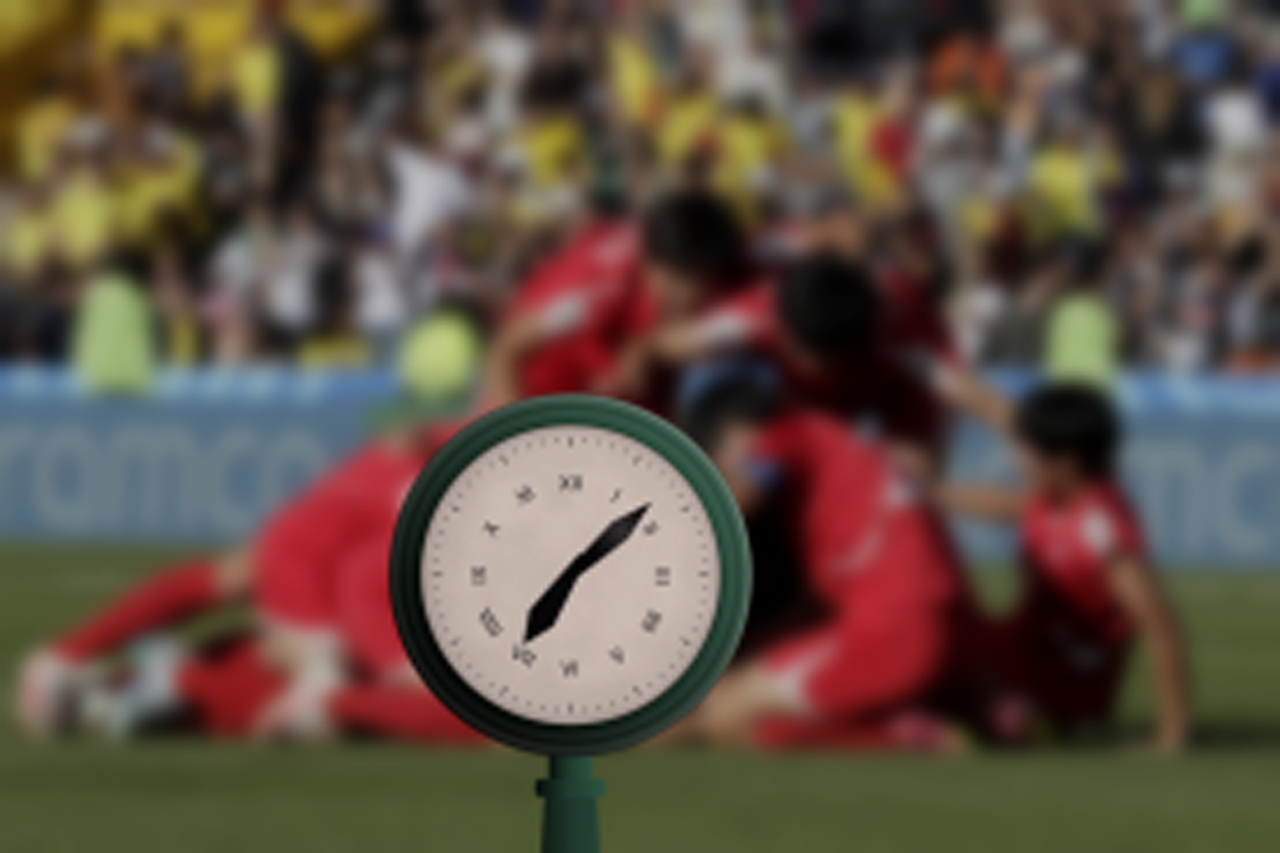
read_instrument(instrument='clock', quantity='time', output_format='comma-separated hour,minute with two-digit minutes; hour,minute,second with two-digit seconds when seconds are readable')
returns 7,08
